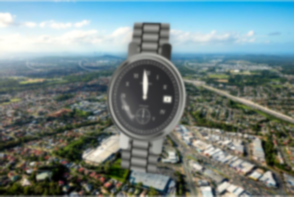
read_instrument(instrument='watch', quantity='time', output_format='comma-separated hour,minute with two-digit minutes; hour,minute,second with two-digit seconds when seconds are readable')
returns 11,59
